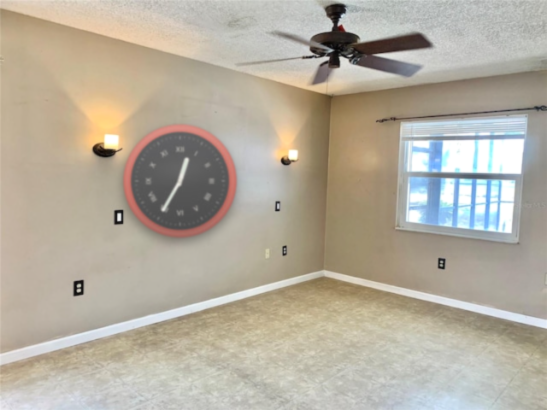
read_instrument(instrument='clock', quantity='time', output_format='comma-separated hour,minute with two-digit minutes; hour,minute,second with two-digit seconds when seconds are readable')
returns 12,35
